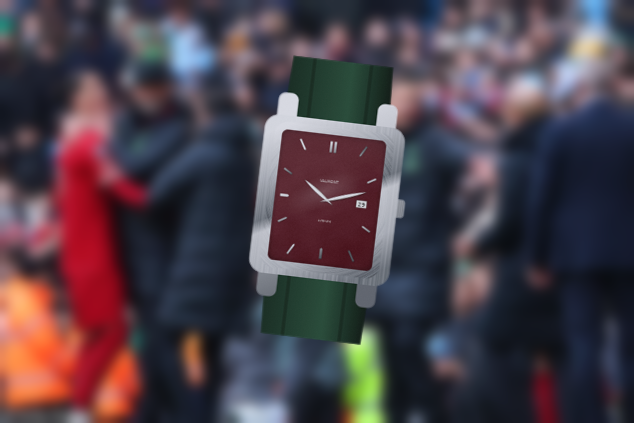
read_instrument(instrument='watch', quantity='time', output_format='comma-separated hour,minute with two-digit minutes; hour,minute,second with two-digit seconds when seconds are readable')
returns 10,12
